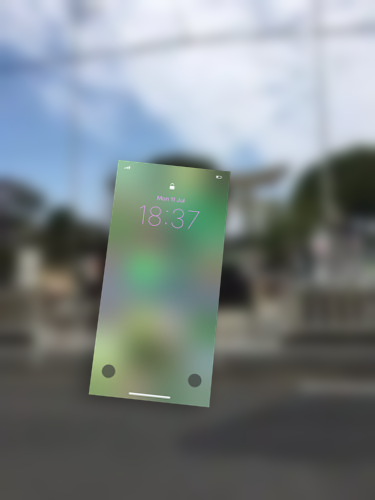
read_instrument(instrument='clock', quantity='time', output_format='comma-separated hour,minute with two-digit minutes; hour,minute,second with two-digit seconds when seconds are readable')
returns 18,37
